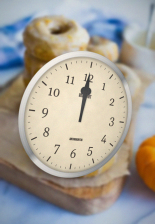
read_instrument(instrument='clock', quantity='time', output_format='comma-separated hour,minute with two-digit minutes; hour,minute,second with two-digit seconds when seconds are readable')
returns 12,00
